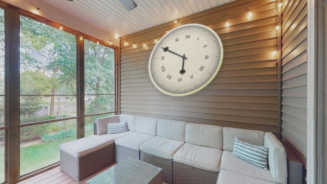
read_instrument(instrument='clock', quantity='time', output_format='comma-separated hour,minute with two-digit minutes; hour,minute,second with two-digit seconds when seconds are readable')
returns 5,49
